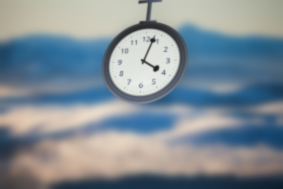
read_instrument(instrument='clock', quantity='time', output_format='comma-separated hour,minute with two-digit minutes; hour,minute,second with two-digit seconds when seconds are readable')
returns 4,03
